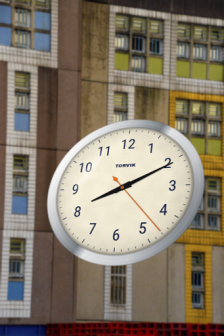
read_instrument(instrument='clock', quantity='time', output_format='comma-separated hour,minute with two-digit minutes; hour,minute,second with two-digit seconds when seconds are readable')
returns 8,10,23
